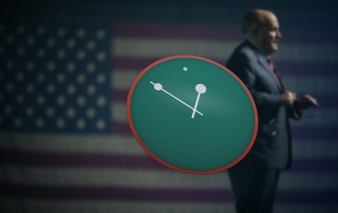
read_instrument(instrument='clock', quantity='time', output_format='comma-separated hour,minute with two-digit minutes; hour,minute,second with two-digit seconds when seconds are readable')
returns 12,52
